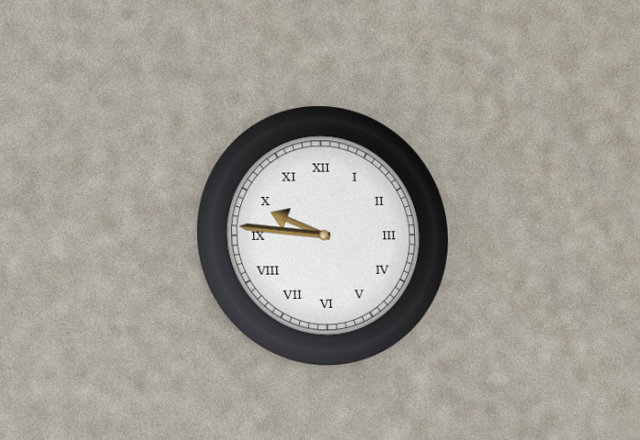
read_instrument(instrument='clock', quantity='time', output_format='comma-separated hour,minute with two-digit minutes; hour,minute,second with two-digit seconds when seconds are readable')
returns 9,46
